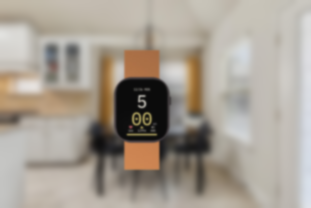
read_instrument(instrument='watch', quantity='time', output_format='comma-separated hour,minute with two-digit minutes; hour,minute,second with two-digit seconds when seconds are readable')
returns 5,00
